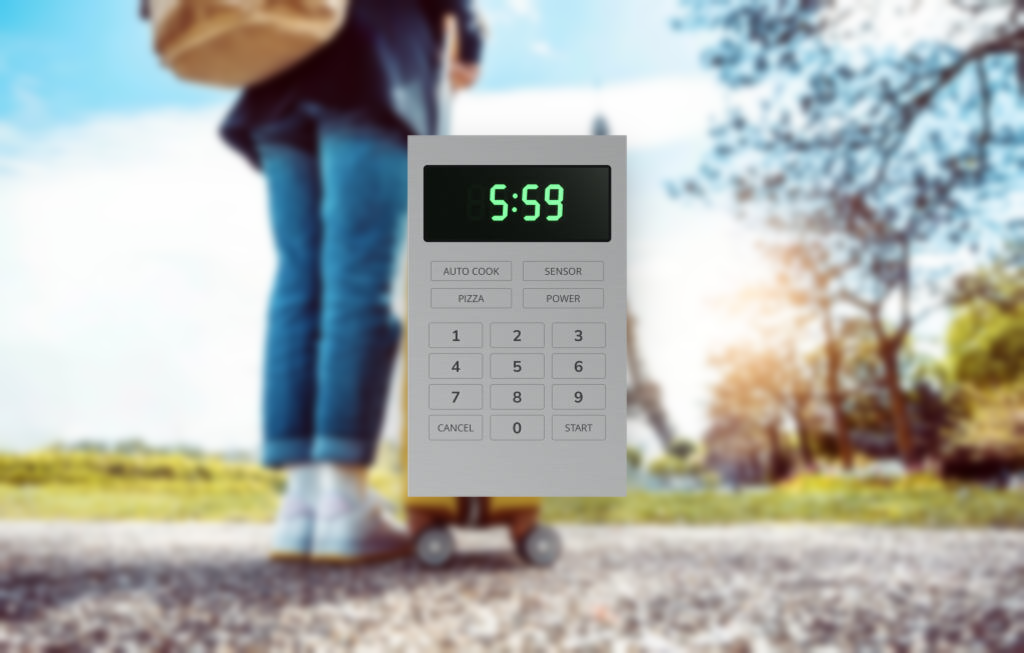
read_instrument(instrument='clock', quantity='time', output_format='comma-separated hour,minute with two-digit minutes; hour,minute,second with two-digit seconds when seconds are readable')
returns 5,59
